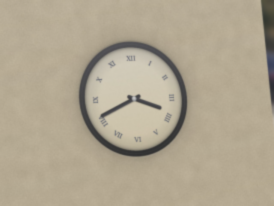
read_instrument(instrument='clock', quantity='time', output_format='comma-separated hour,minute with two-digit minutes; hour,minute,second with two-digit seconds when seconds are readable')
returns 3,41
